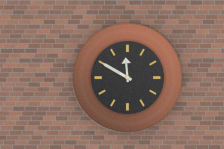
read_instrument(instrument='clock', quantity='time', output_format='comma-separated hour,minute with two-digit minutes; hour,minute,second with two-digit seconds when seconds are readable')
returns 11,50
